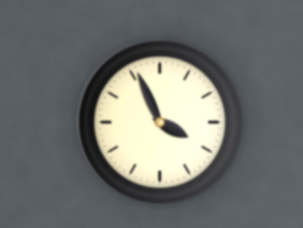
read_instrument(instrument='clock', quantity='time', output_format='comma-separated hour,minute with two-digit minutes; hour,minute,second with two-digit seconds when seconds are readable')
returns 3,56
